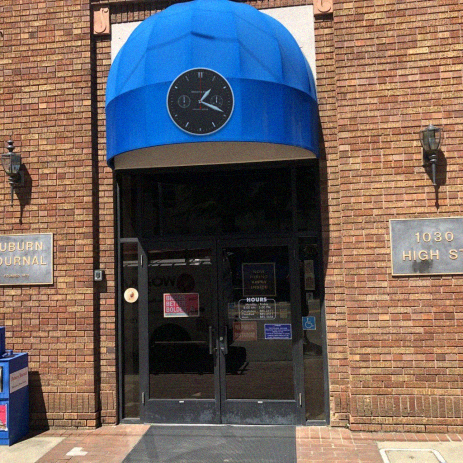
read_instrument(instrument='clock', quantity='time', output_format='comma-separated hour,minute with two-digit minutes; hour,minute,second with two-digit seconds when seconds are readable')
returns 1,19
